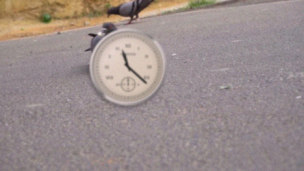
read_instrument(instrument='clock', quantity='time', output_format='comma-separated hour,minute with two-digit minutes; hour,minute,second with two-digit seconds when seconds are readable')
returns 11,22
